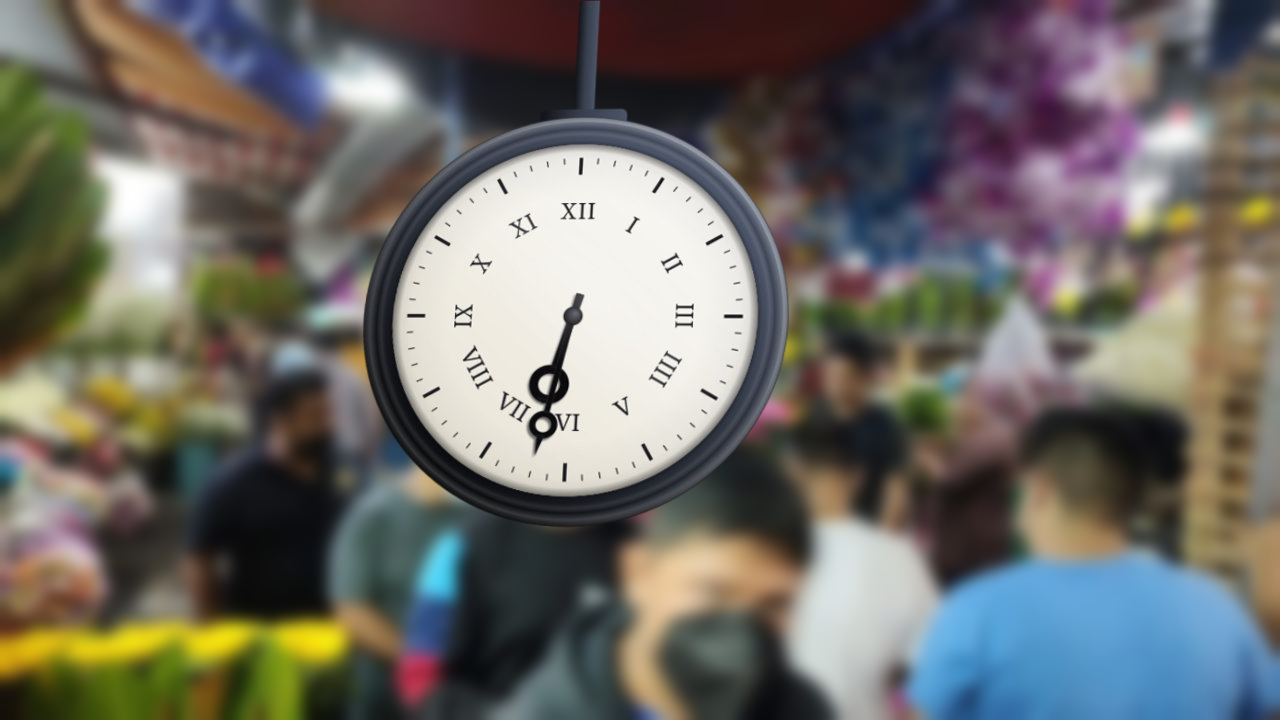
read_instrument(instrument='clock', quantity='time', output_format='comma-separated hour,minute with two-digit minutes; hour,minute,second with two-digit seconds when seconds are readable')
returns 6,32
